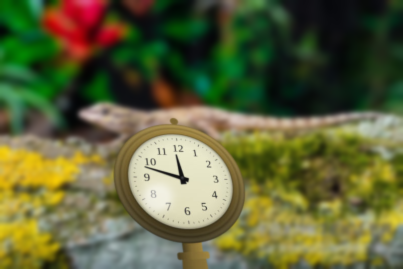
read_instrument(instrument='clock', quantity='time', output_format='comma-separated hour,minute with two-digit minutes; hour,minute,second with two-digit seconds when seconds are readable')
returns 11,48
